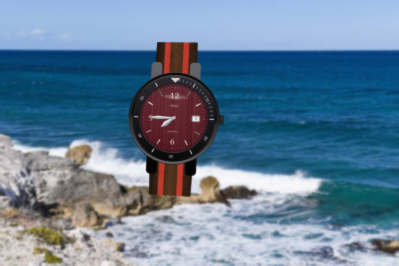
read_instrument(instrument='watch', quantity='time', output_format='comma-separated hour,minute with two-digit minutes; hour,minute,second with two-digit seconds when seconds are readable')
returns 7,45
